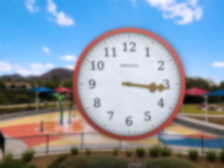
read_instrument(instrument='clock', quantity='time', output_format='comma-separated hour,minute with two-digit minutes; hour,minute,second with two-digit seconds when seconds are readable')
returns 3,16
